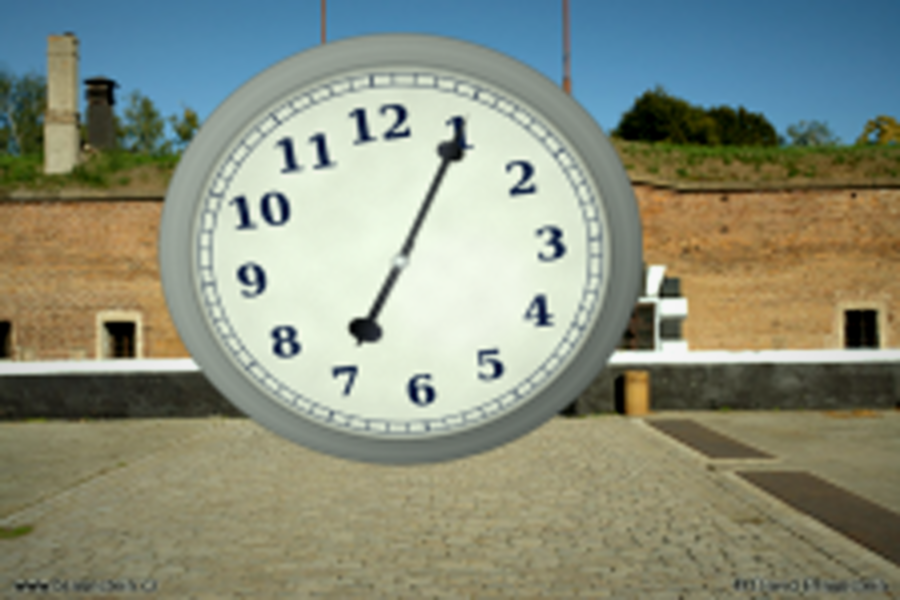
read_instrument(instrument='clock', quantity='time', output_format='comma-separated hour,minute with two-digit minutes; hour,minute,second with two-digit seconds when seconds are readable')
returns 7,05
